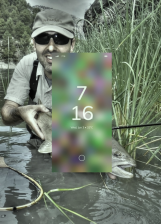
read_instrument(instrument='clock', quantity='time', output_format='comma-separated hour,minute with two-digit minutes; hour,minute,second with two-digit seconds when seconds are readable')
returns 7,16
